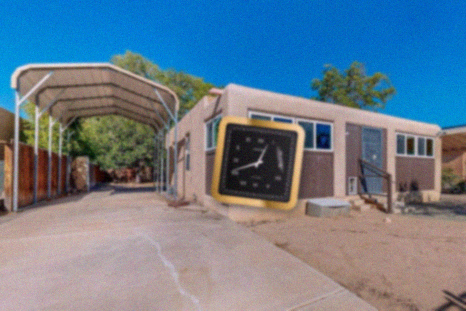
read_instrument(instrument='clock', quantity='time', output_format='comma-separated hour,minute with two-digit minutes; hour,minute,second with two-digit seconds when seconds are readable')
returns 12,41
